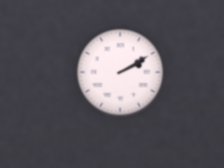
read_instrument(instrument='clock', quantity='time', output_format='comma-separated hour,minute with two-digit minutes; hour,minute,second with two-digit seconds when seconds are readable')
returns 2,10
